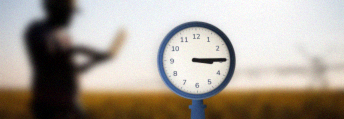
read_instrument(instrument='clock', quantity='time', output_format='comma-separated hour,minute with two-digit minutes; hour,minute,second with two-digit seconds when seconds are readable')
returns 3,15
